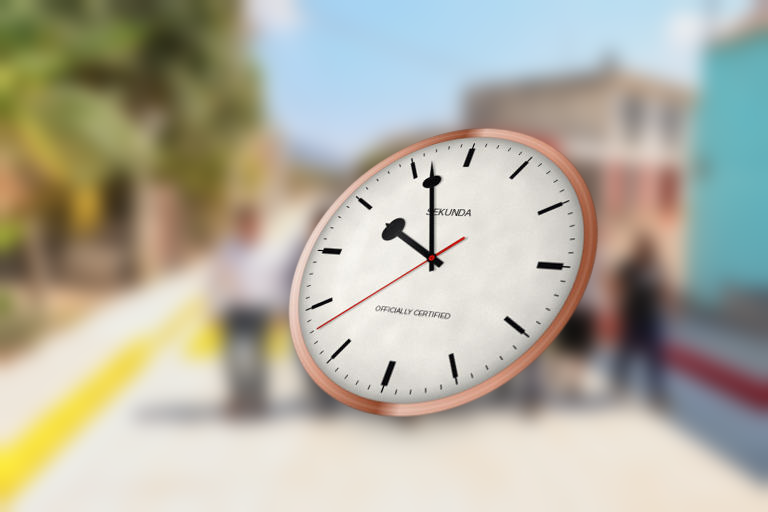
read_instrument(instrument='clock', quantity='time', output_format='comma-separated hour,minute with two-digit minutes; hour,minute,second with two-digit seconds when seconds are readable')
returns 9,56,38
